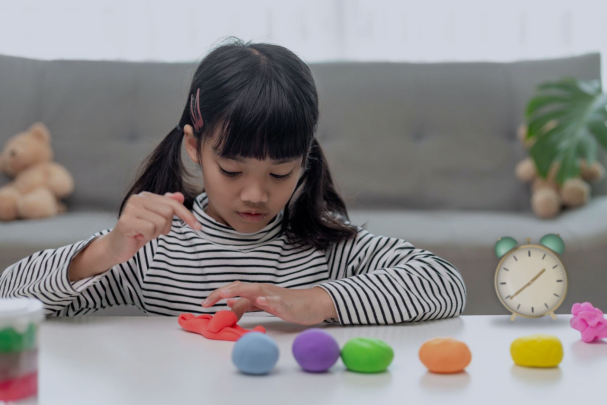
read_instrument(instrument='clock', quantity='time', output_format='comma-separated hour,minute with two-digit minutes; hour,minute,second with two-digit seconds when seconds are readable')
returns 1,39
